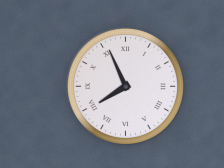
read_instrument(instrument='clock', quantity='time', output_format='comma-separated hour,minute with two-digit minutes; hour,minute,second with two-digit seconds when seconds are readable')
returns 7,56
